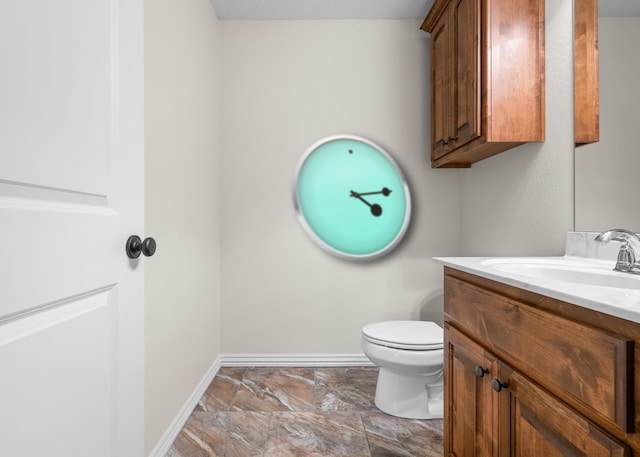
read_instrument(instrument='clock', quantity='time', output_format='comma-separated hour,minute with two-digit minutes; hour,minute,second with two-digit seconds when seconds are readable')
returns 4,14
